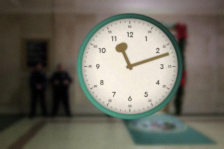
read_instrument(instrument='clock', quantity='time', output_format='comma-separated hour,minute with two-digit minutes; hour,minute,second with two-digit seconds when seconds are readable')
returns 11,12
